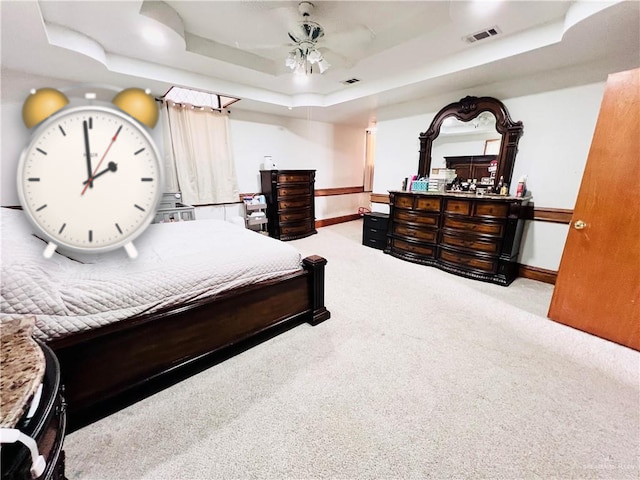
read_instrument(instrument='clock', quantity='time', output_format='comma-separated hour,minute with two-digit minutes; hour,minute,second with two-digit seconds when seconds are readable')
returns 1,59,05
